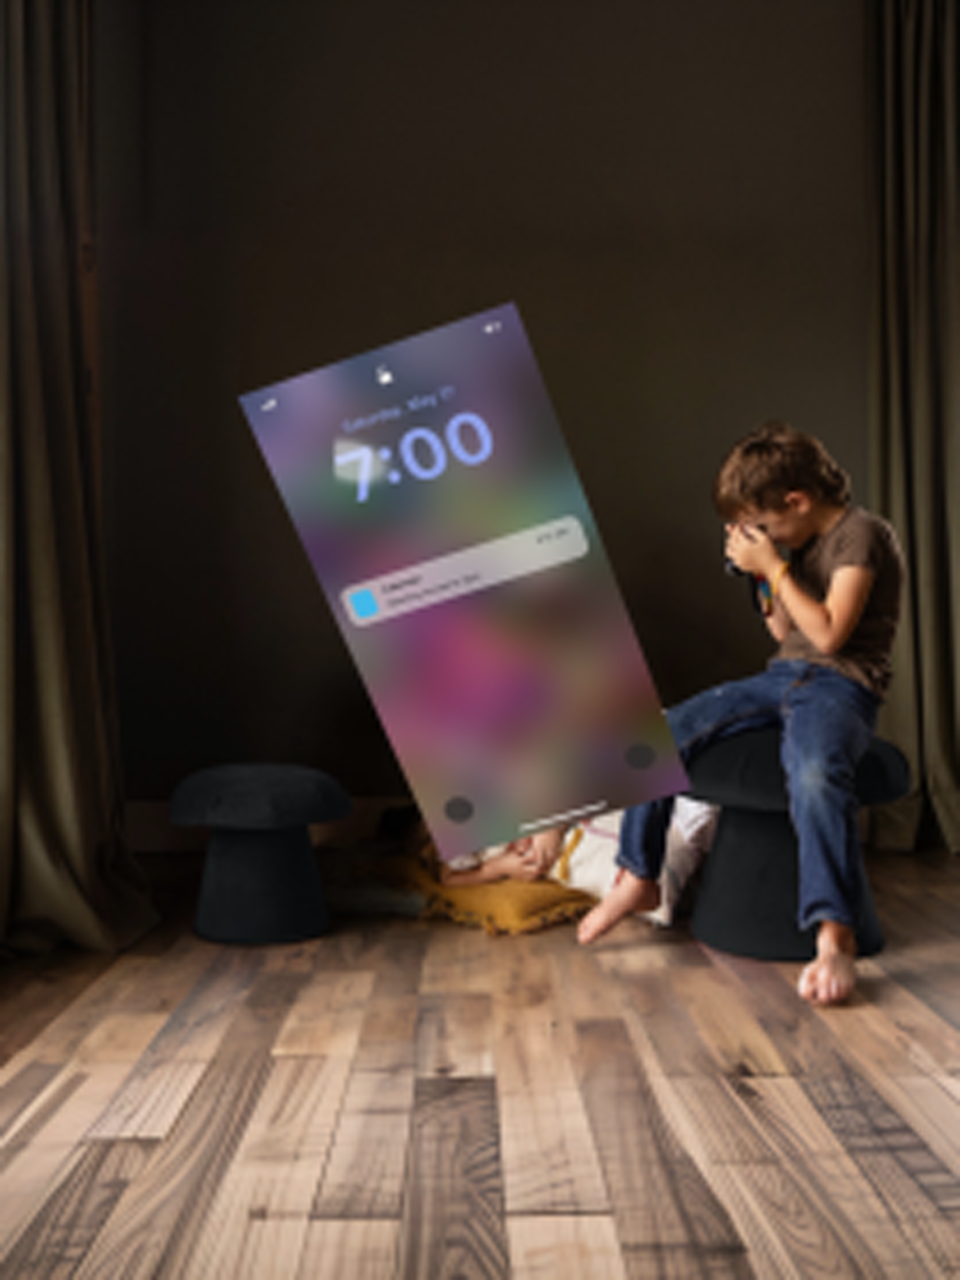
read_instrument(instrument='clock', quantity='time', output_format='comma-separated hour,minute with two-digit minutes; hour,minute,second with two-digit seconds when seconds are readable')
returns 7,00
